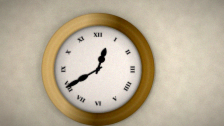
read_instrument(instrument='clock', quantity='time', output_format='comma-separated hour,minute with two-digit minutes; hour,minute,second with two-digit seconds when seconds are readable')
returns 12,40
